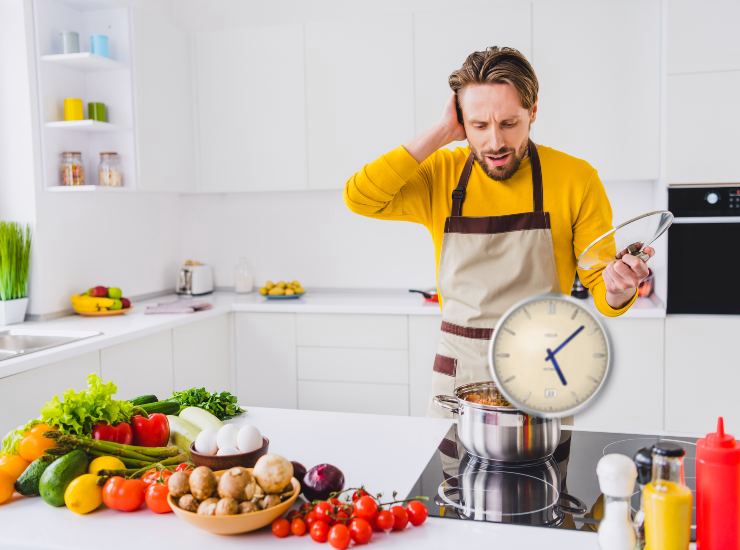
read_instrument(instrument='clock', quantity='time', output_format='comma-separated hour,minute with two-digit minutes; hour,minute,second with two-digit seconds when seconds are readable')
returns 5,08
